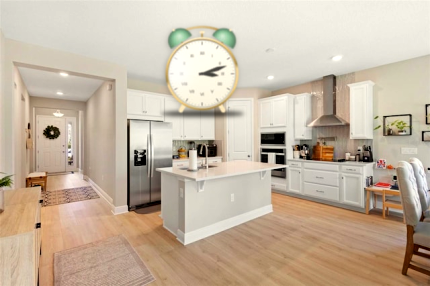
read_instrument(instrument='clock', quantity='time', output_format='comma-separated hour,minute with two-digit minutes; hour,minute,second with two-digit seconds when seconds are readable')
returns 3,12
